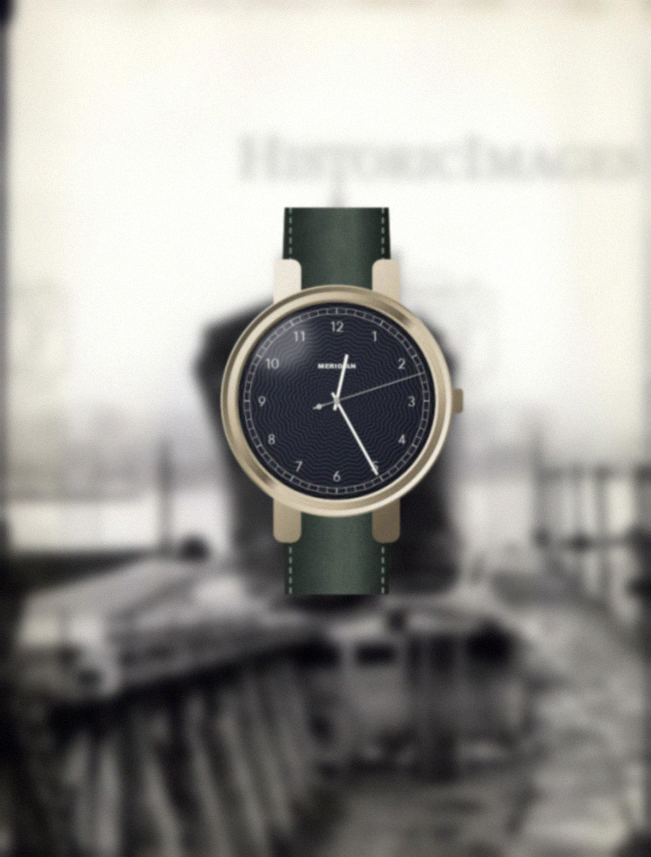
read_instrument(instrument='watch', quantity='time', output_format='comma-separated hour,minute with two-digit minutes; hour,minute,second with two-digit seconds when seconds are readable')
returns 12,25,12
